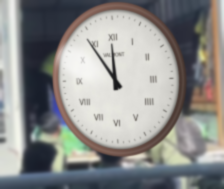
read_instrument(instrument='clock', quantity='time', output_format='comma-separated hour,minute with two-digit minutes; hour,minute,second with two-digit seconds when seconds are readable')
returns 11,54
